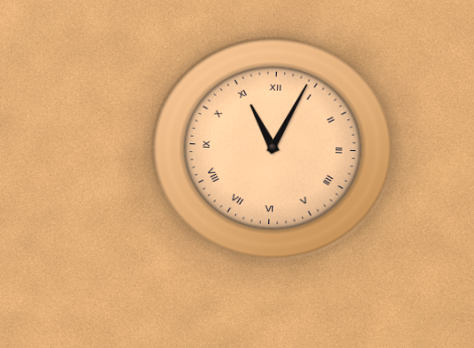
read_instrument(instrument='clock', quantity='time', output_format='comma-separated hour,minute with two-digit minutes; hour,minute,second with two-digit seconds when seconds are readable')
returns 11,04
